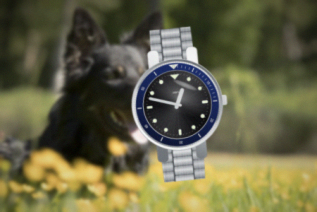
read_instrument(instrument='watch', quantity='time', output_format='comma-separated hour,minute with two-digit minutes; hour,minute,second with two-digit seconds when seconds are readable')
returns 12,48
